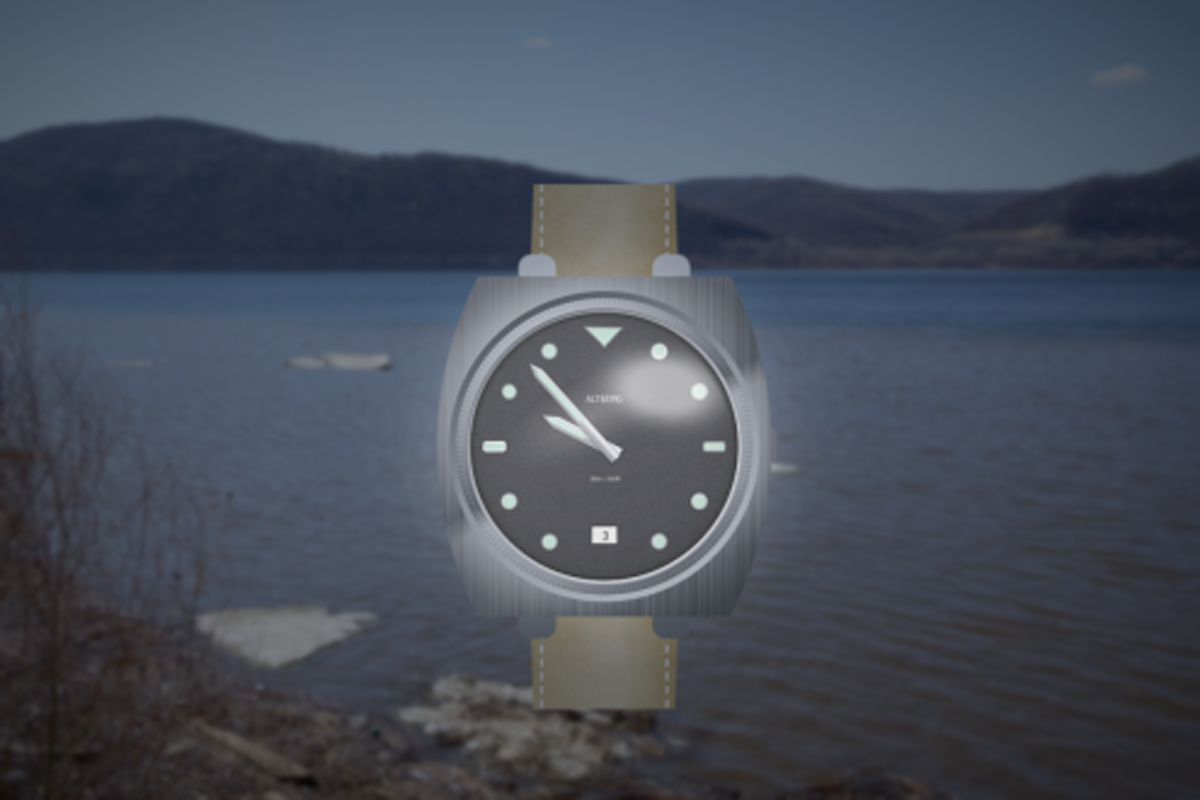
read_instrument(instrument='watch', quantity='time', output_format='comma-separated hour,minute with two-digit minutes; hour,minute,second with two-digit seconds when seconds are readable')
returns 9,53
